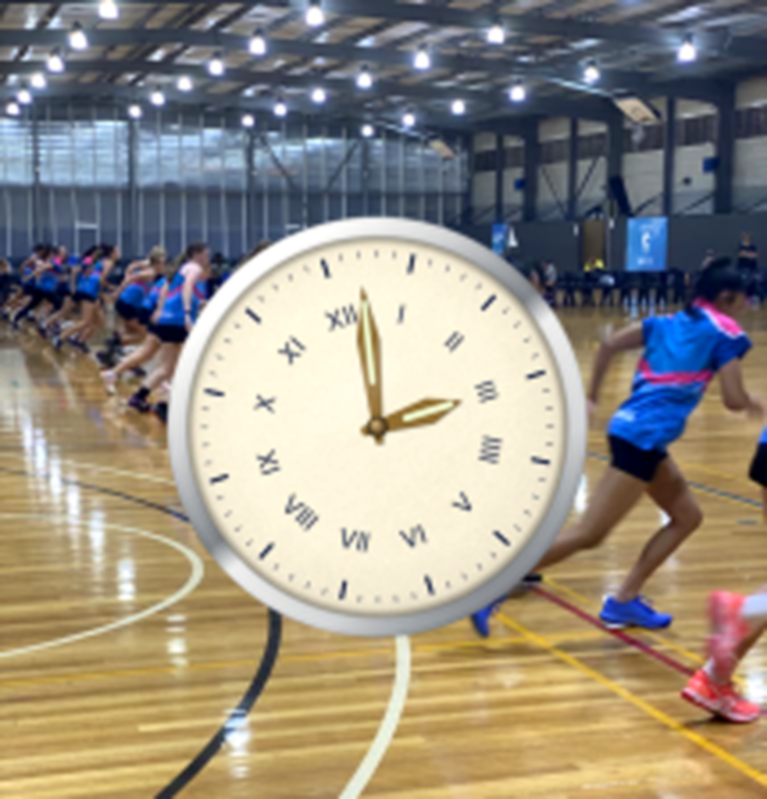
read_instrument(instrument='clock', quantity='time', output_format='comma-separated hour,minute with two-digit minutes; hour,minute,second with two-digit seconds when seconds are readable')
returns 3,02
